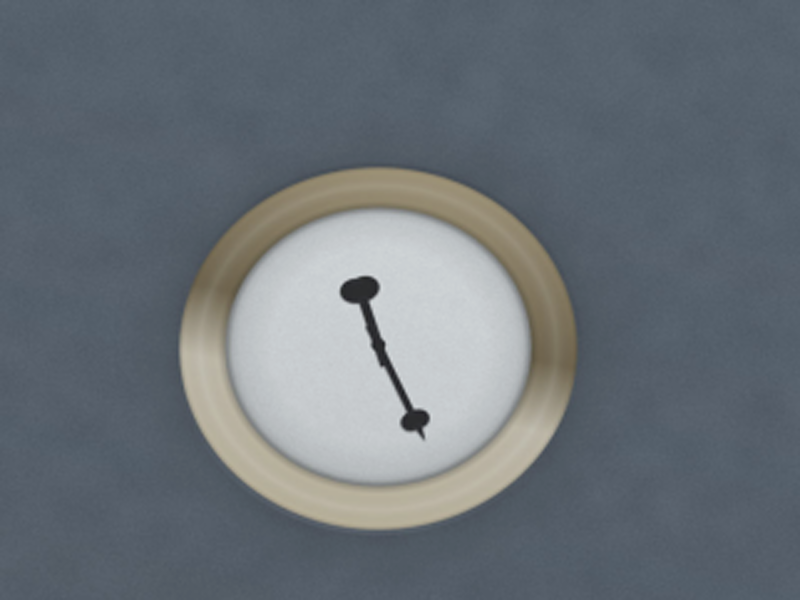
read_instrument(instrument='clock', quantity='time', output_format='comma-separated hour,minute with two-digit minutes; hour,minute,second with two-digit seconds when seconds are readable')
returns 11,26
